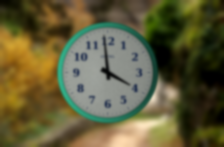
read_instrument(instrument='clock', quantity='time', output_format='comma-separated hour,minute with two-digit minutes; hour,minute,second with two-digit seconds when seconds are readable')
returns 3,59
